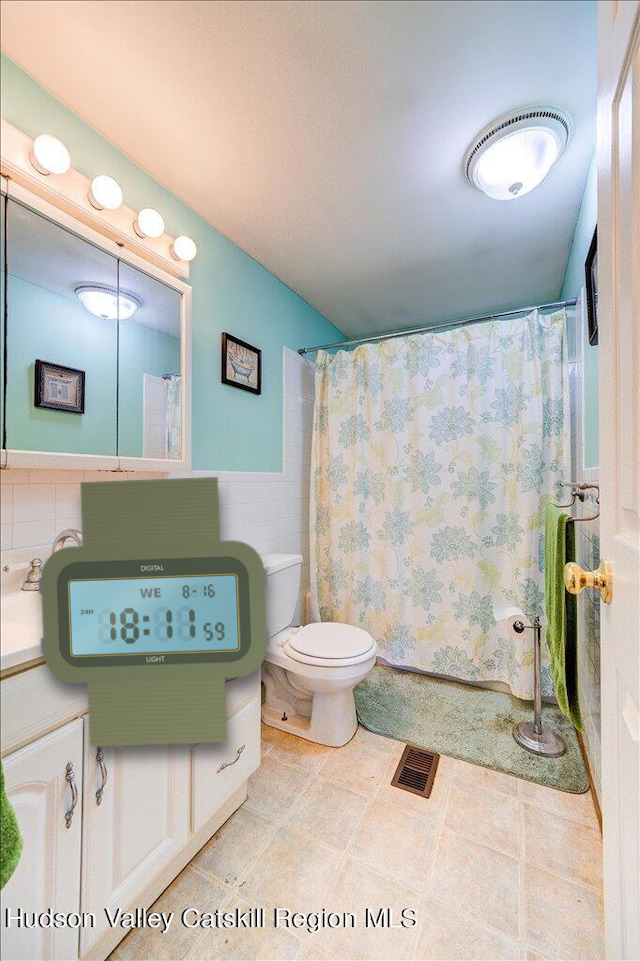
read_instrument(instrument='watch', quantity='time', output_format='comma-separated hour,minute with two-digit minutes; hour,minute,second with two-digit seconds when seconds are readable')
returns 18,11,59
